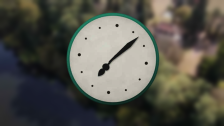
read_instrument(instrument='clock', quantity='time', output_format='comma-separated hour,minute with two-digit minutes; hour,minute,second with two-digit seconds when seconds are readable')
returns 7,07
